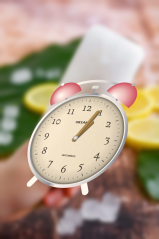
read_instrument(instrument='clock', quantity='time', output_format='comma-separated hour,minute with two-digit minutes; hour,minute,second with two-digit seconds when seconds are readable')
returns 1,04
